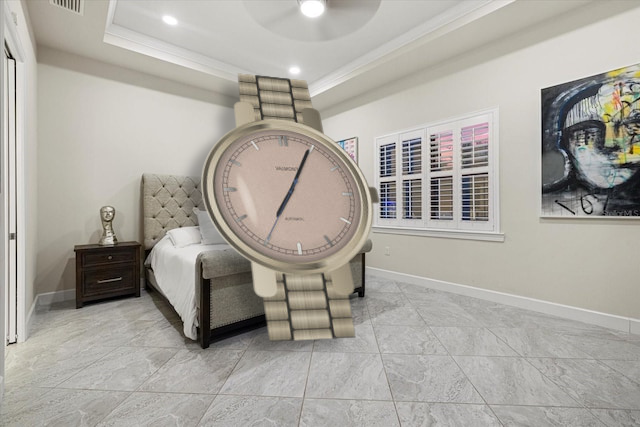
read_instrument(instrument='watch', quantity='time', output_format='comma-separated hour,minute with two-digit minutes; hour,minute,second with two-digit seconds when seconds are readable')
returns 7,04,35
